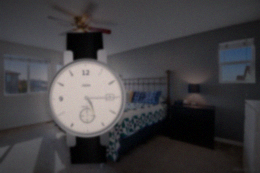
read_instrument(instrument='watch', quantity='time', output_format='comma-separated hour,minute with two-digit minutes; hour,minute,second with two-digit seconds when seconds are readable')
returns 5,15
